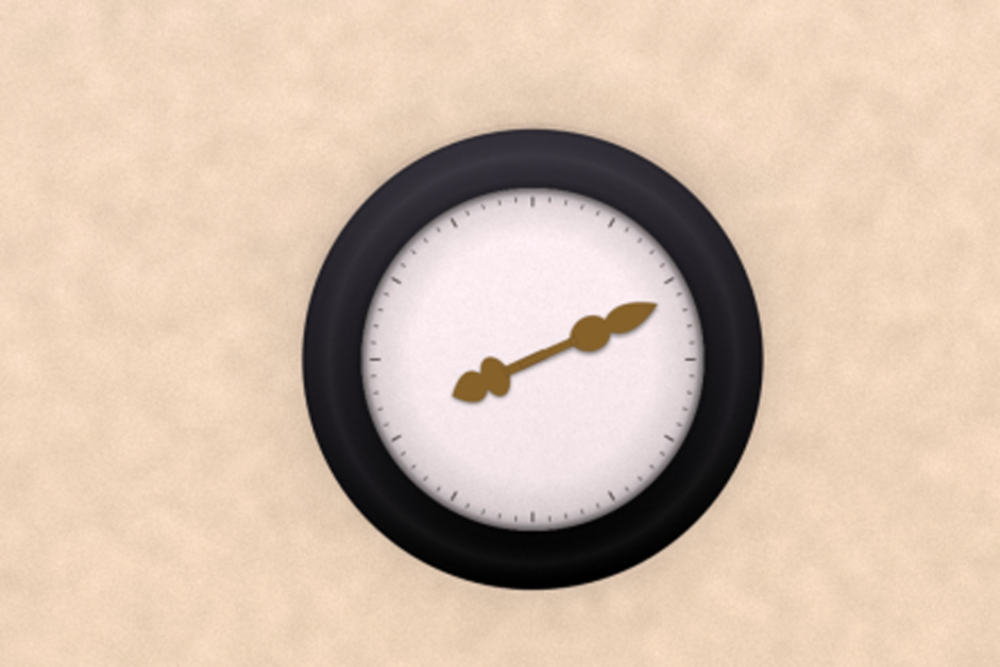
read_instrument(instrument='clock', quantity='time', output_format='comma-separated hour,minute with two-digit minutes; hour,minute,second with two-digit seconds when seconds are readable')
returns 8,11
